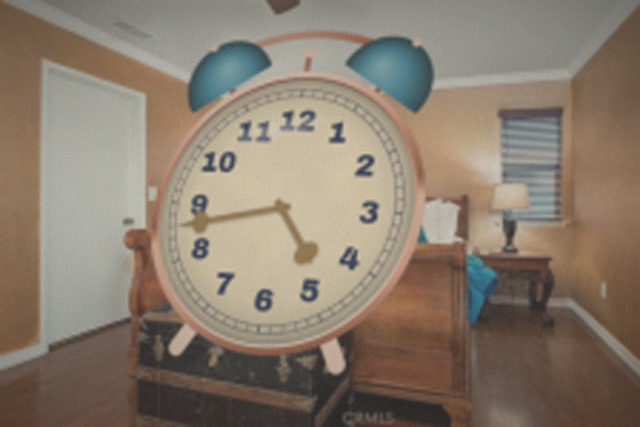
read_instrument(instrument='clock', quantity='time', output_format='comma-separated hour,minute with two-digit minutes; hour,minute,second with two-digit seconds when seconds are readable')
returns 4,43
